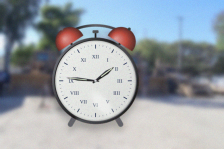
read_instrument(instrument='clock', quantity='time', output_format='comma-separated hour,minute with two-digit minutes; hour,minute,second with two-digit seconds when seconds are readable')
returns 1,46
